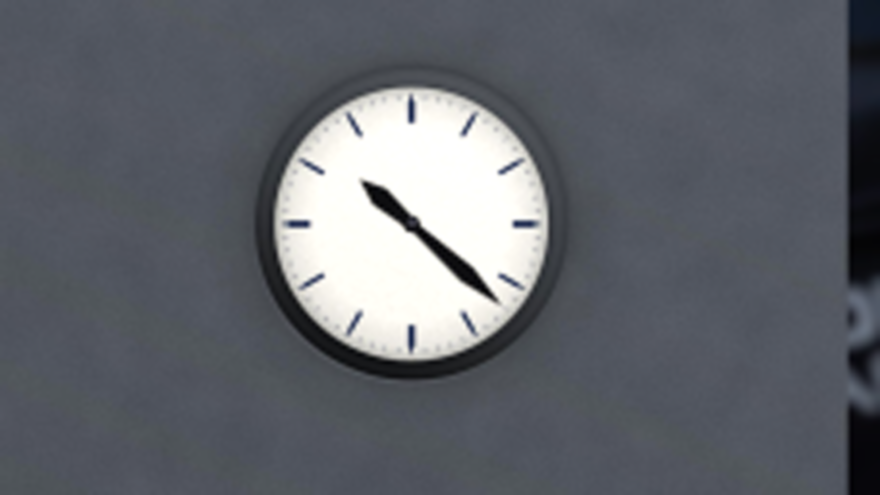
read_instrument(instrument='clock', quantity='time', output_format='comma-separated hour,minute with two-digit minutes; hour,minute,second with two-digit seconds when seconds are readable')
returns 10,22
